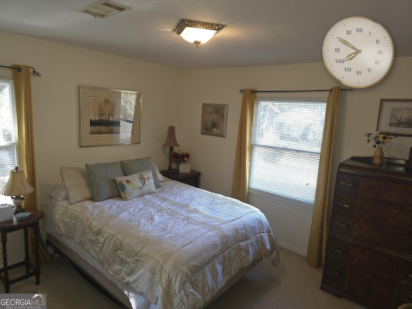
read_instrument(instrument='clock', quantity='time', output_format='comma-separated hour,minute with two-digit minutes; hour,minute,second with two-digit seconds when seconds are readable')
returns 7,50
